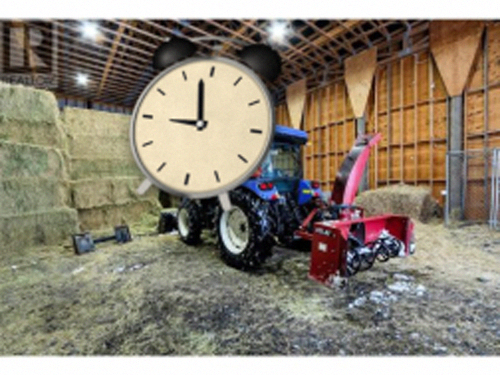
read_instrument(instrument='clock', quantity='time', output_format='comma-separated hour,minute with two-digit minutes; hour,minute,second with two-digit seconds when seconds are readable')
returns 8,58
